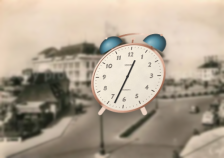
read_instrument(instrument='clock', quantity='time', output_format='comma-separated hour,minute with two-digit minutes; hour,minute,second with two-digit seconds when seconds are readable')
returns 12,33
